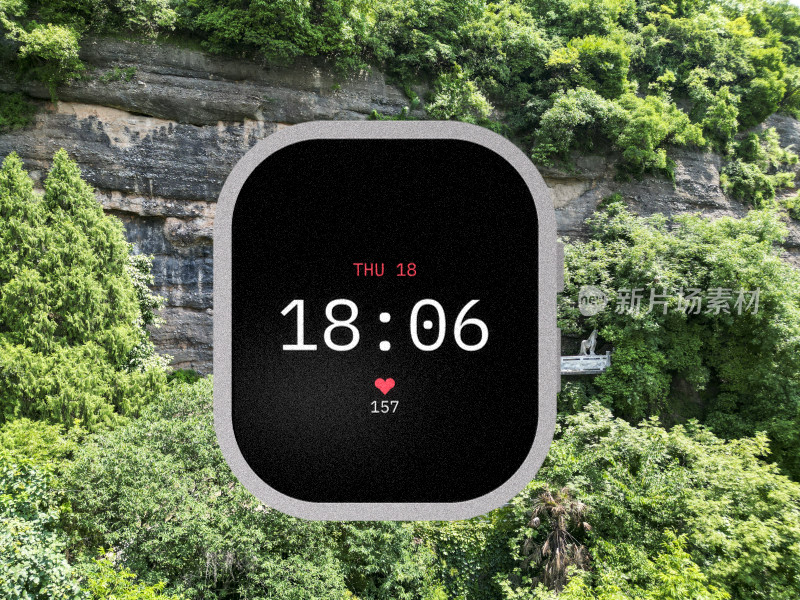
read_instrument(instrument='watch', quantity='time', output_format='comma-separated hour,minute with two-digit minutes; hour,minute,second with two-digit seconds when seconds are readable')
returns 18,06
